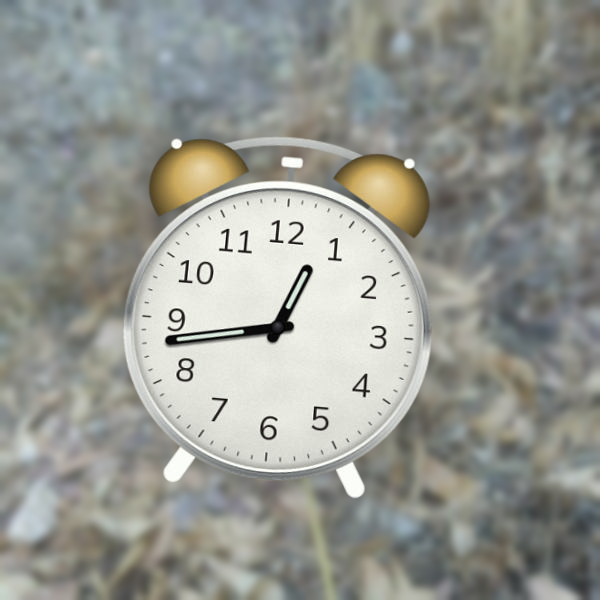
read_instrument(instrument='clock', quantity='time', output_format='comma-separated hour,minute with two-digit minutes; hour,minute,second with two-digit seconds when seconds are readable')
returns 12,43
